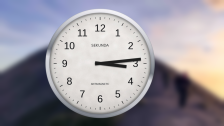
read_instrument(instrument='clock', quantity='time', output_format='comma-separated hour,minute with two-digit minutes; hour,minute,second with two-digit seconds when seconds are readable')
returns 3,14
